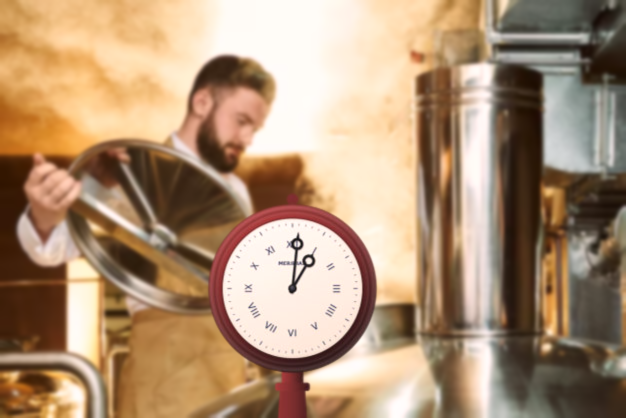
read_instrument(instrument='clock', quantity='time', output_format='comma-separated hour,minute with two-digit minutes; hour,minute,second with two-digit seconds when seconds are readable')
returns 1,01
